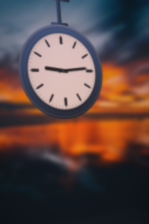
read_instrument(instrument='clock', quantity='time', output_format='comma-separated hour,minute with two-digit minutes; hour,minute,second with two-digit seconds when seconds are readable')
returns 9,14
